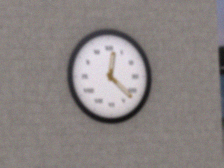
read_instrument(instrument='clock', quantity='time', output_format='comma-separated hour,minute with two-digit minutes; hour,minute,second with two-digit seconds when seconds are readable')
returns 12,22
